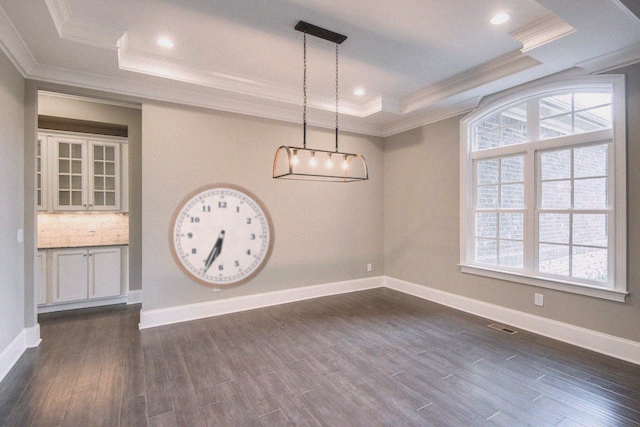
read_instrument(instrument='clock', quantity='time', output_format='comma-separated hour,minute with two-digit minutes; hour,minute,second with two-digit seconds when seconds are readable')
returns 6,34
